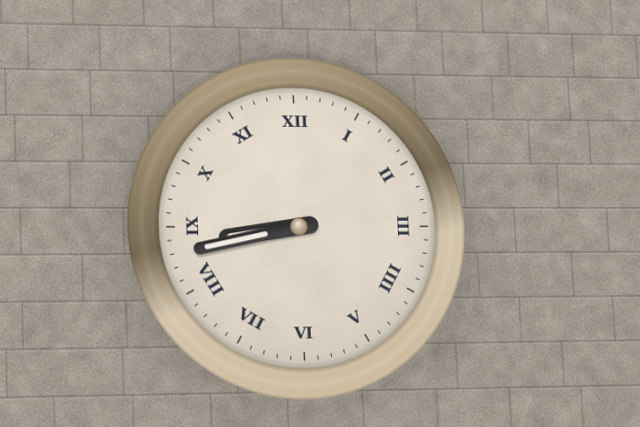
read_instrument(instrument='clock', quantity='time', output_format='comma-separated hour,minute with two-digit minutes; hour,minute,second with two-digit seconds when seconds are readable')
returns 8,43
